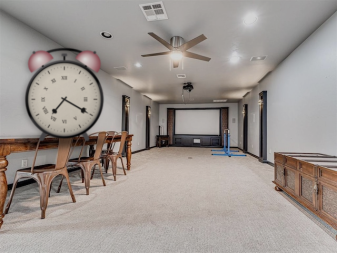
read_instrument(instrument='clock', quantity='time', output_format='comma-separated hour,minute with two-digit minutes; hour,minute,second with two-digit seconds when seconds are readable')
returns 7,20
